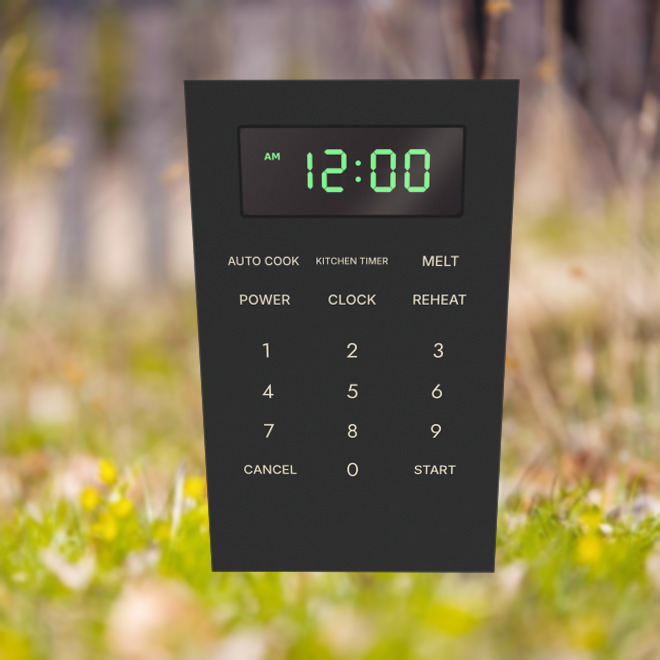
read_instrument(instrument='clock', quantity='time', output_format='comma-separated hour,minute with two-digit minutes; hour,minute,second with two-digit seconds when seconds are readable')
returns 12,00
